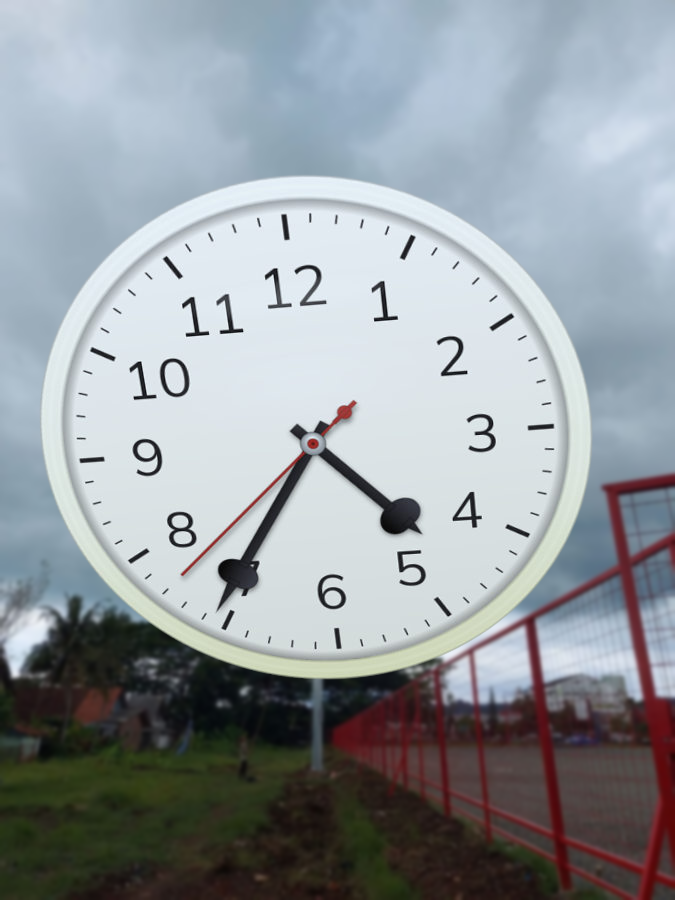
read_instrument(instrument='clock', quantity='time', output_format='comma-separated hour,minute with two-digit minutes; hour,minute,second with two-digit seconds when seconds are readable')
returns 4,35,38
